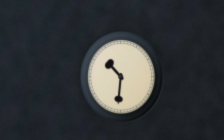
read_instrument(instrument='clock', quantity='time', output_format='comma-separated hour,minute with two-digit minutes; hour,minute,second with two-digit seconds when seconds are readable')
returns 10,31
